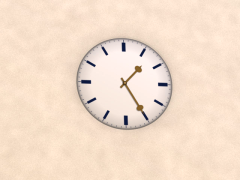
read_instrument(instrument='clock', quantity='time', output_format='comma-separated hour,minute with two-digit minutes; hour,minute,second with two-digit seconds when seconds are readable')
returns 1,25
